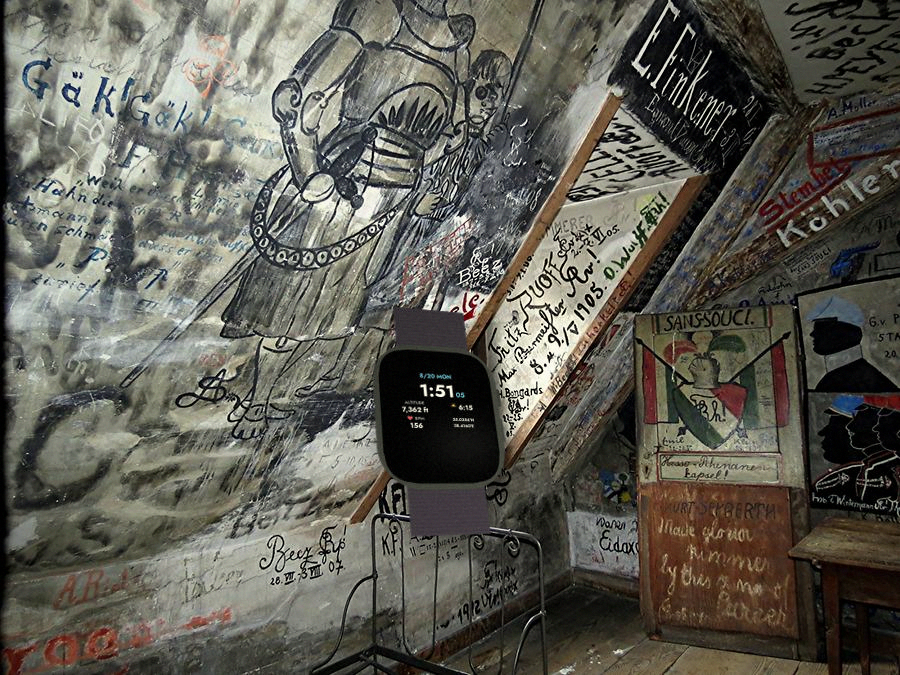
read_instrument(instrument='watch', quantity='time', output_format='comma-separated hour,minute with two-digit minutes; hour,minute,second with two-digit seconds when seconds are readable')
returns 1,51
